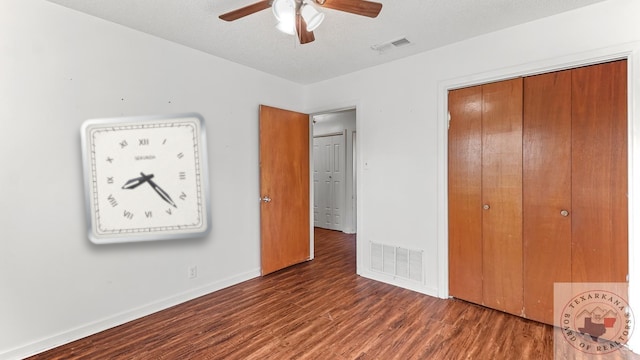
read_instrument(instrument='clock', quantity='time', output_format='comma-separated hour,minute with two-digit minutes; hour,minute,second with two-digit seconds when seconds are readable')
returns 8,23
